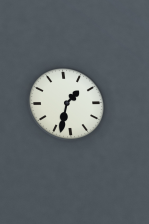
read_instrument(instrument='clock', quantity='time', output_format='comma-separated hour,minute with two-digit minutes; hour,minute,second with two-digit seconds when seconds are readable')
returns 1,33
